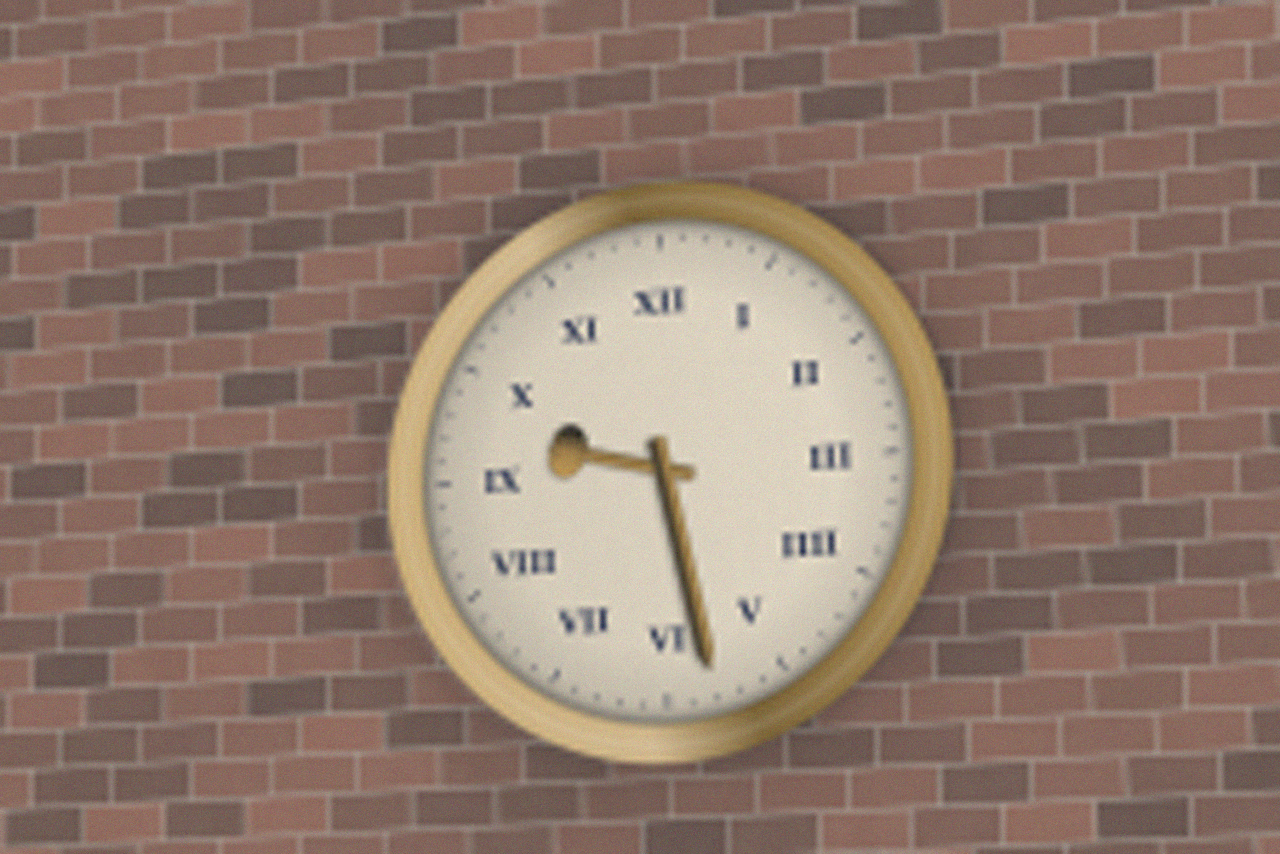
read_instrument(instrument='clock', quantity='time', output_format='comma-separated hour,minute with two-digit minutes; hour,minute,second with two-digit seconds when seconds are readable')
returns 9,28
